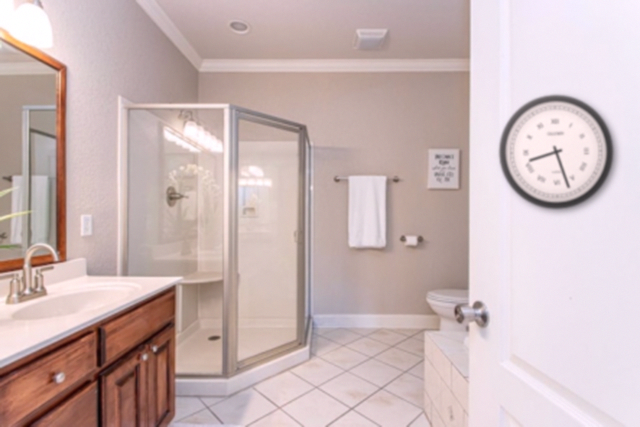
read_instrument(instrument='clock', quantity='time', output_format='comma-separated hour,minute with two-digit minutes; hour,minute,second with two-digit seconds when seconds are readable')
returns 8,27
